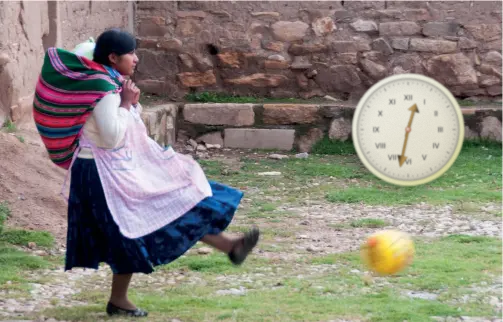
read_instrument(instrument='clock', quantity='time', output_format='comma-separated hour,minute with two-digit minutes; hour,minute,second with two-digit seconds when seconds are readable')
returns 12,32
